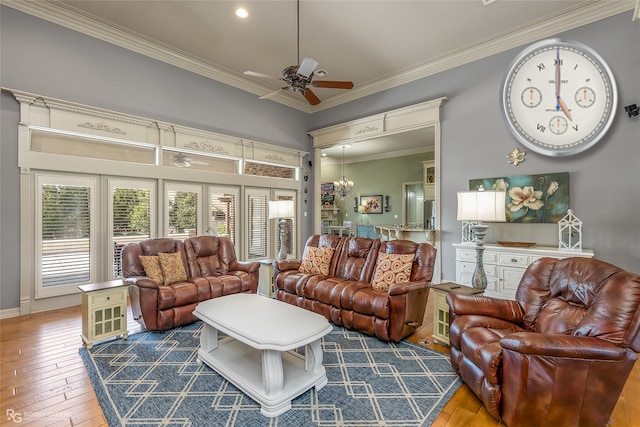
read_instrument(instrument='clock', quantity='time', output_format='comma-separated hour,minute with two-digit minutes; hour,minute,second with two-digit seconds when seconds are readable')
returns 5,00
